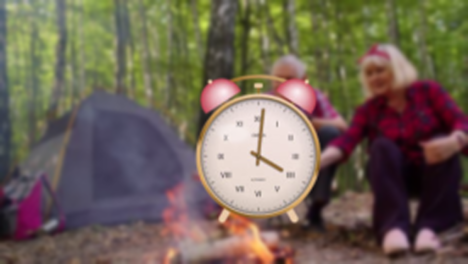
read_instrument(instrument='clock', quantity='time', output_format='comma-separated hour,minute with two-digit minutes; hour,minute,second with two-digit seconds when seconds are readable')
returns 4,01
